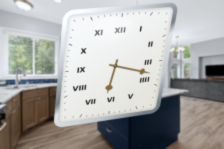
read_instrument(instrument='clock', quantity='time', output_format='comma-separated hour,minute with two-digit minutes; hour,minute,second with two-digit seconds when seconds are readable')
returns 6,18
